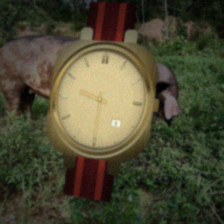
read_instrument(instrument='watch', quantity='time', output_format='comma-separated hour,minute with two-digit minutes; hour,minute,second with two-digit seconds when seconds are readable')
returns 9,30
